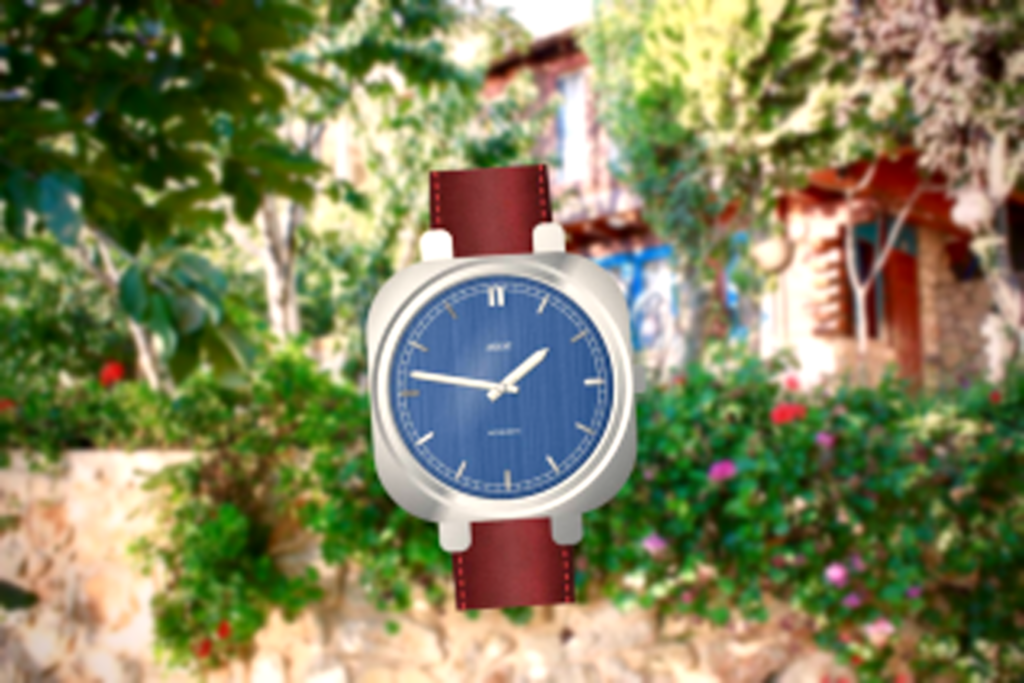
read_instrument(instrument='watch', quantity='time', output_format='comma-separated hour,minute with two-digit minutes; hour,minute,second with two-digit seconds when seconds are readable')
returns 1,47
